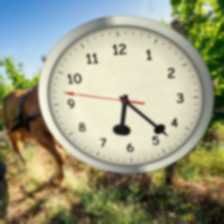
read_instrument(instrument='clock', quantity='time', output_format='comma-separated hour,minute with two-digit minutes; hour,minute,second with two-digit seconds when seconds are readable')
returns 6,22,47
